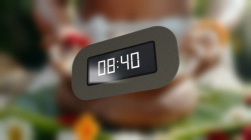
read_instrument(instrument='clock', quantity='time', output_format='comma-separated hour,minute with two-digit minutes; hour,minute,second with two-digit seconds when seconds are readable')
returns 8,40
